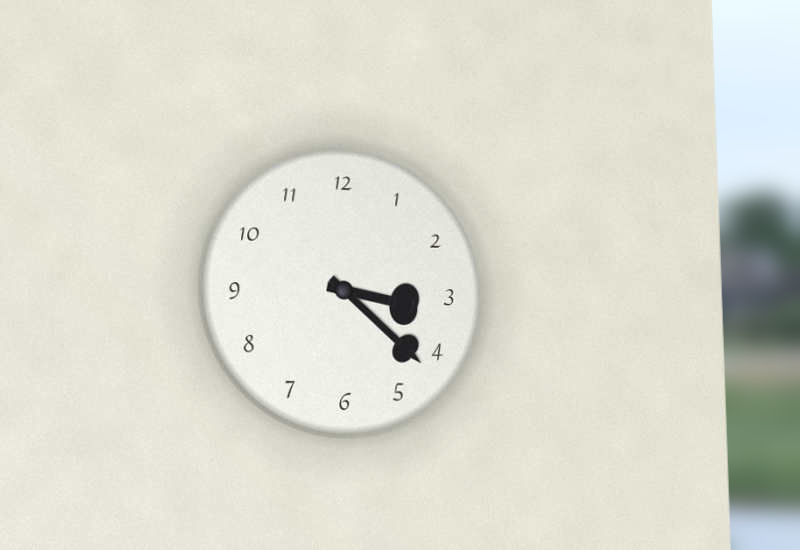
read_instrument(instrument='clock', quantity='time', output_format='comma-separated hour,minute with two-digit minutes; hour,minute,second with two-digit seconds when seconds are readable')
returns 3,22
